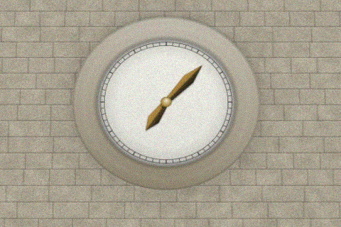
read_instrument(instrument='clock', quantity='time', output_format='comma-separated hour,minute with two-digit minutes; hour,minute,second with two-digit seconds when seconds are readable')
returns 7,07
